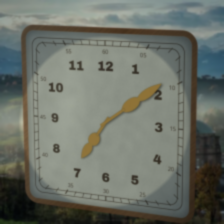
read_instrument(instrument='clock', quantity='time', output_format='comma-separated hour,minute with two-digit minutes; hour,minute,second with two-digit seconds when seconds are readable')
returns 7,09
